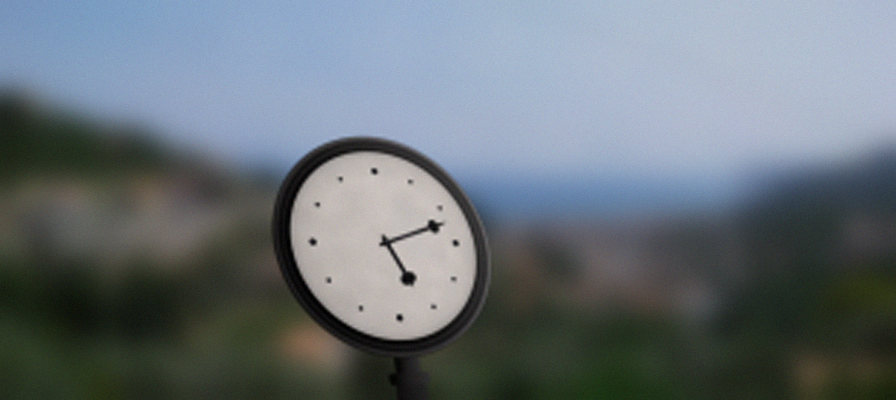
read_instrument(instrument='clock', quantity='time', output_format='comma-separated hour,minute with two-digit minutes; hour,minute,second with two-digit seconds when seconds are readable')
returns 5,12
